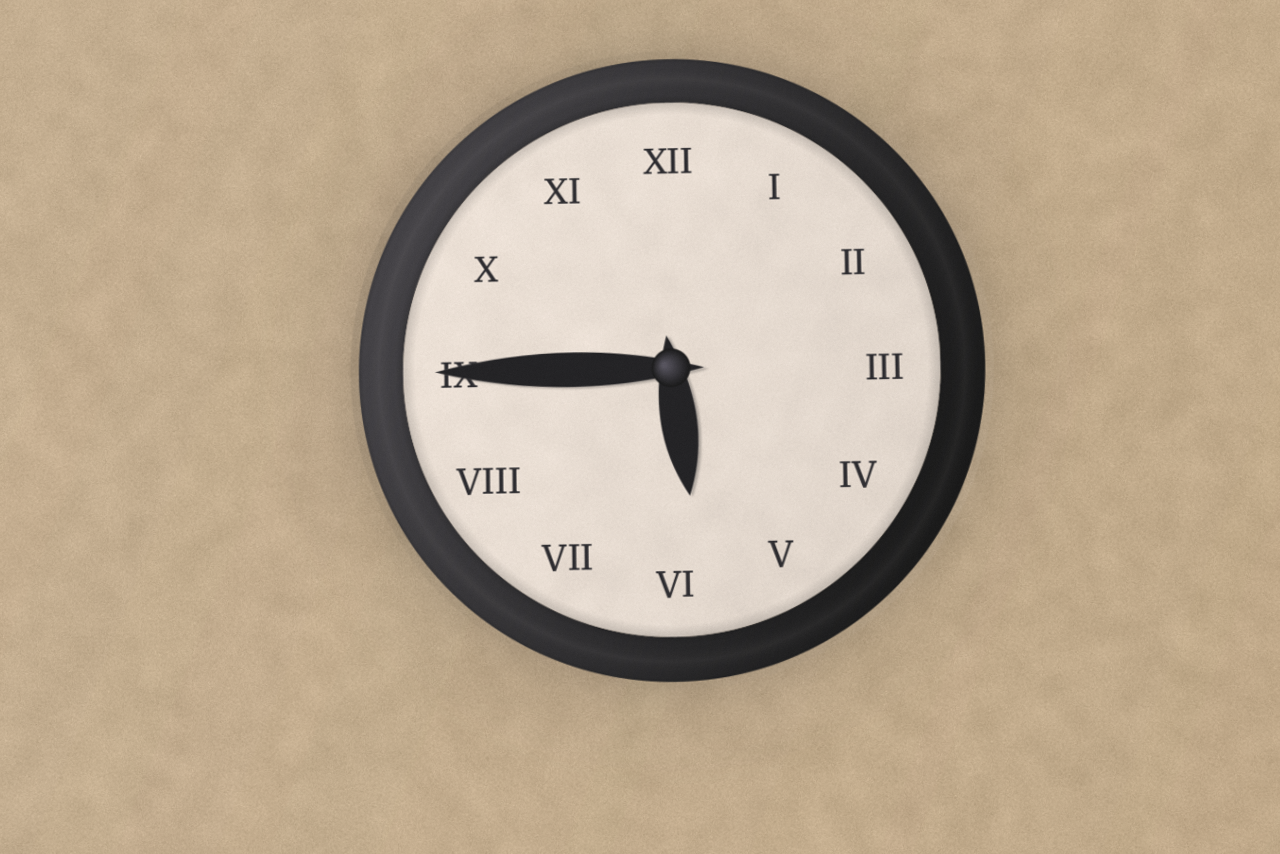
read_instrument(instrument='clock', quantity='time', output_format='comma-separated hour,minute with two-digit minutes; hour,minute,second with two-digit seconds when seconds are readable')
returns 5,45
